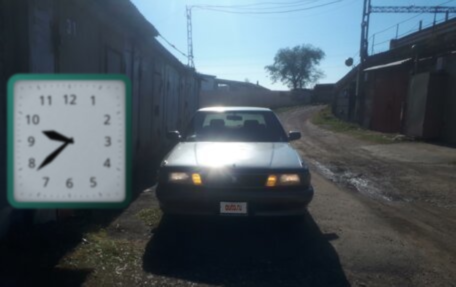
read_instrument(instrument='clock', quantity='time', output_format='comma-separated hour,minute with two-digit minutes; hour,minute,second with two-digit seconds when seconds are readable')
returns 9,38
